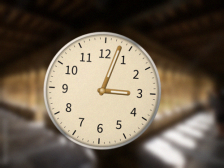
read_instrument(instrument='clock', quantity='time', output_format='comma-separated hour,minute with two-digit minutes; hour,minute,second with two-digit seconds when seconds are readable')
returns 3,03
